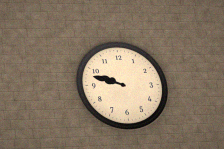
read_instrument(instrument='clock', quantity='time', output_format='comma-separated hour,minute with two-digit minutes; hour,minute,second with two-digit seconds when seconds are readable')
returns 9,48
